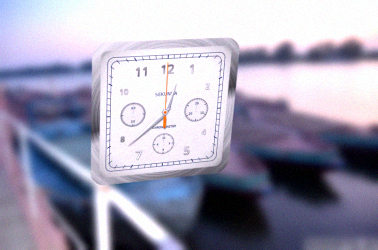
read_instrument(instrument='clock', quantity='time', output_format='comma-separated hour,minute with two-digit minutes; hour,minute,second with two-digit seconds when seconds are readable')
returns 12,38
